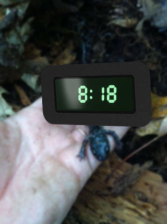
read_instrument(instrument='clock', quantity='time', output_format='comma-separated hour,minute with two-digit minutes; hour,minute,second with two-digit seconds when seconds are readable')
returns 8,18
